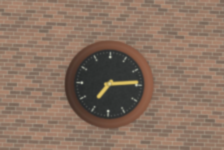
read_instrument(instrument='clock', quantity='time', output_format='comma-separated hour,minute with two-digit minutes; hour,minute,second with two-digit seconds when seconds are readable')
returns 7,14
